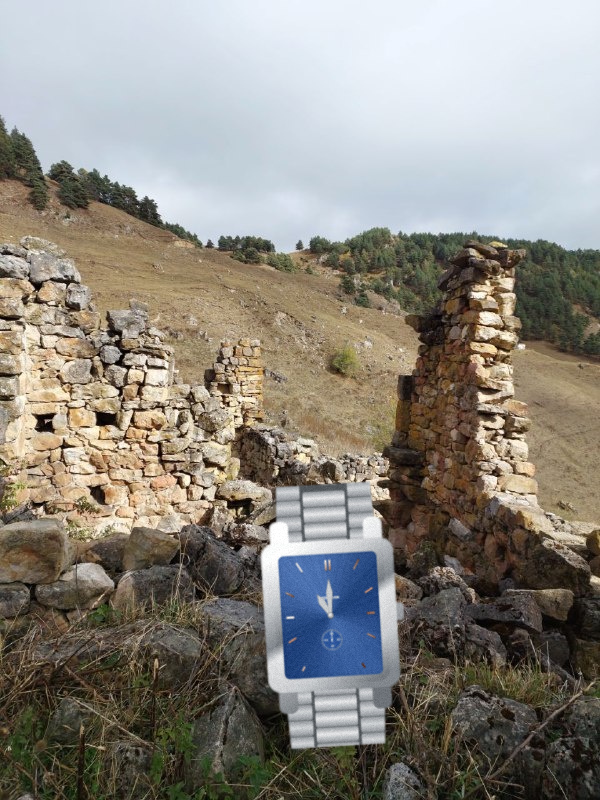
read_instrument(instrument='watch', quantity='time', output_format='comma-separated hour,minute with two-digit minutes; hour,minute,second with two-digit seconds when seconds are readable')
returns 11,00
